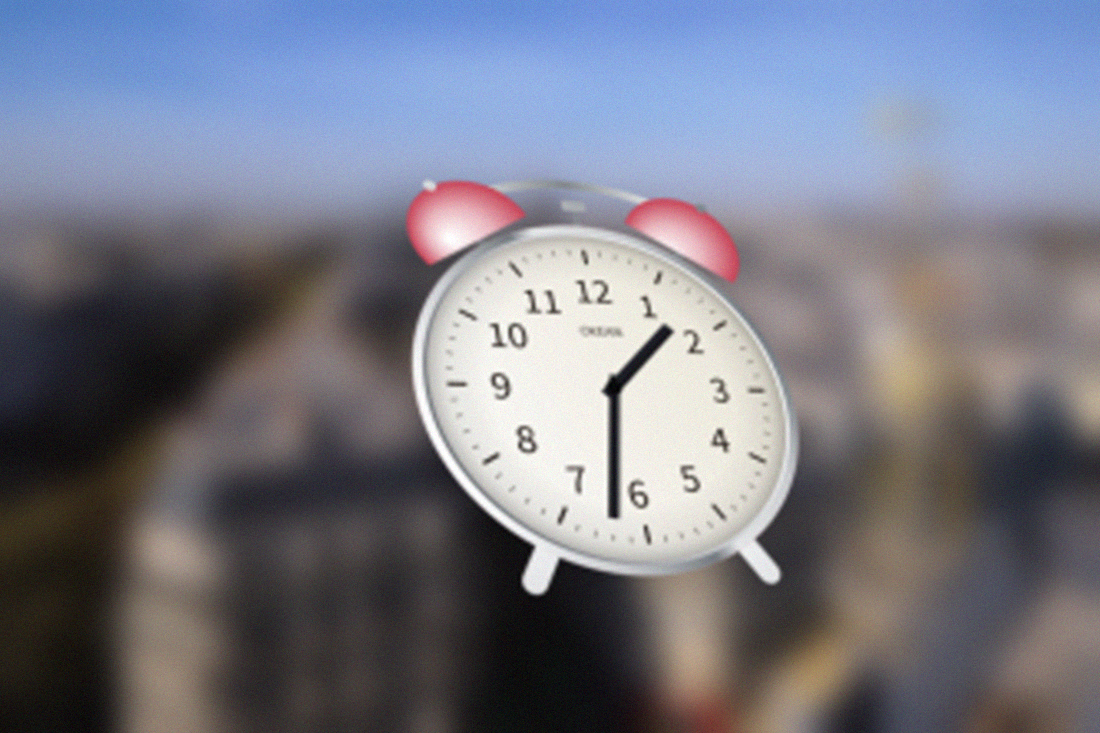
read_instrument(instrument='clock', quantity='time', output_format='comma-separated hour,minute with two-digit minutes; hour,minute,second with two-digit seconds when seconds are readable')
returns 1,32
